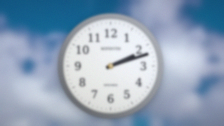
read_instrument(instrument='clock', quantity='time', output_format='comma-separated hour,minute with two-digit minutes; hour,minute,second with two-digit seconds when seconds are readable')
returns 2,12
